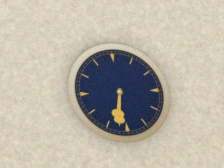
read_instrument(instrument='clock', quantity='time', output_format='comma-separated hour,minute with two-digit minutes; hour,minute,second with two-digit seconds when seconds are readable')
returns 6,32
